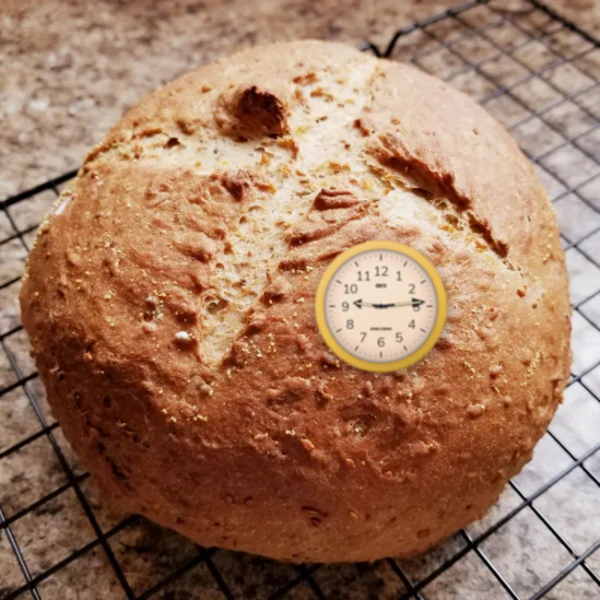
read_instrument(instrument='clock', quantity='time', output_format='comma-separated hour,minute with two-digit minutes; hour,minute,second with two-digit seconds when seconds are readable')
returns 9,14
